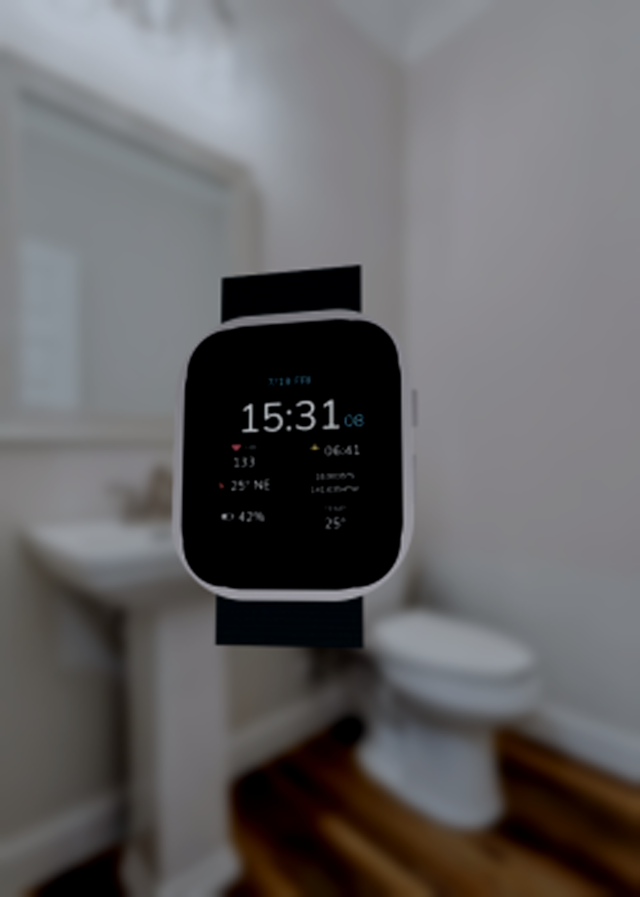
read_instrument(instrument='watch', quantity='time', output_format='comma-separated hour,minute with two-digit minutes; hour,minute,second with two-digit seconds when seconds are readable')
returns 15,31
